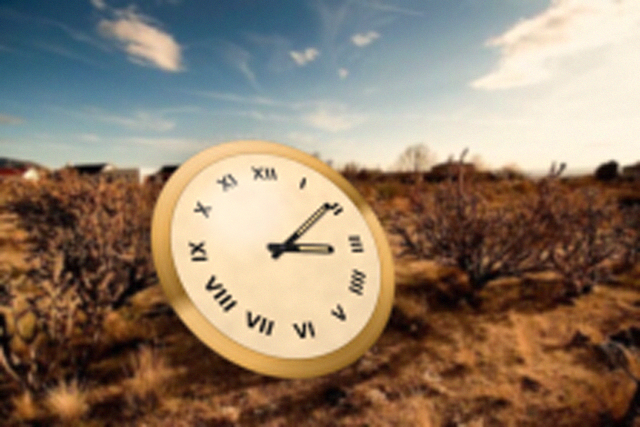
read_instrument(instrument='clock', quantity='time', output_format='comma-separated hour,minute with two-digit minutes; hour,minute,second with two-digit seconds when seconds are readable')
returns 3,09
